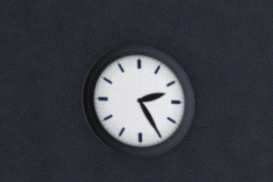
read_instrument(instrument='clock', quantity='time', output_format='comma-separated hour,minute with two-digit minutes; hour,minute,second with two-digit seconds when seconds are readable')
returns 2,25
